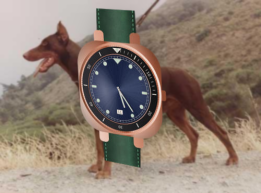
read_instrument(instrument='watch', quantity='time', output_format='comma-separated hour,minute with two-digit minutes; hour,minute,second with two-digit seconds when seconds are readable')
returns 5,24
